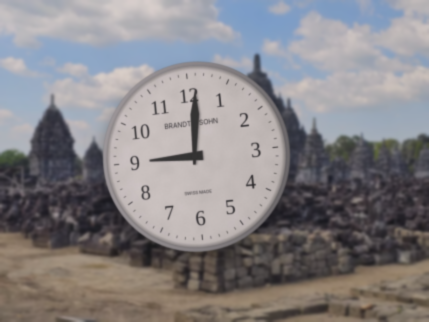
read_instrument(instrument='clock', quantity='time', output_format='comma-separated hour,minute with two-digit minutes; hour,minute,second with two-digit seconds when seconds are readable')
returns 9,01
